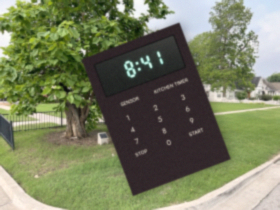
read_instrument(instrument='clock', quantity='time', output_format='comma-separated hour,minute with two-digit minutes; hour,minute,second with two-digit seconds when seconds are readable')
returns 8,41
